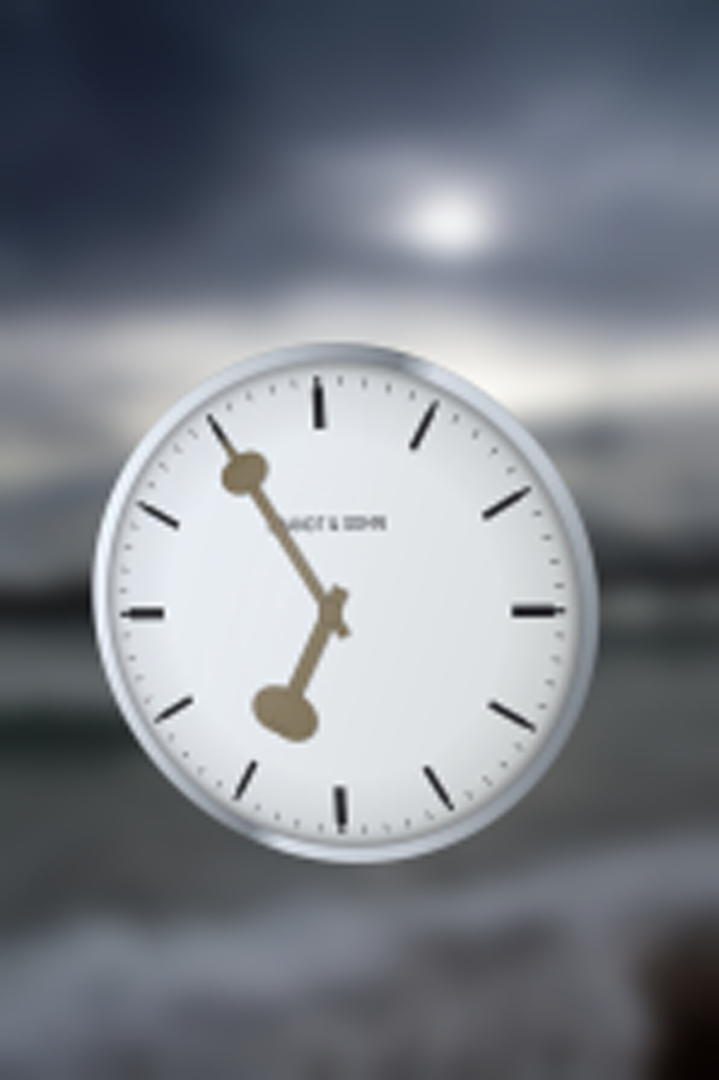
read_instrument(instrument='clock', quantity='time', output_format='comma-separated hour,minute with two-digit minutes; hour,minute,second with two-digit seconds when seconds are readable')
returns 6,55
